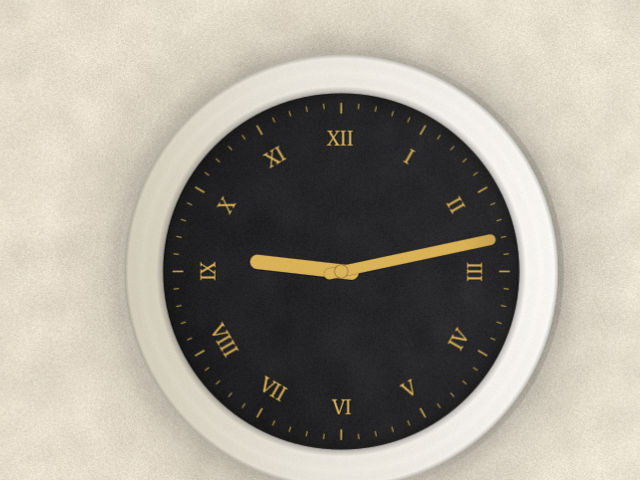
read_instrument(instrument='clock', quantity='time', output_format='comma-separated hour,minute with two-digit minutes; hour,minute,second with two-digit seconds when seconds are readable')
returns 9,13
